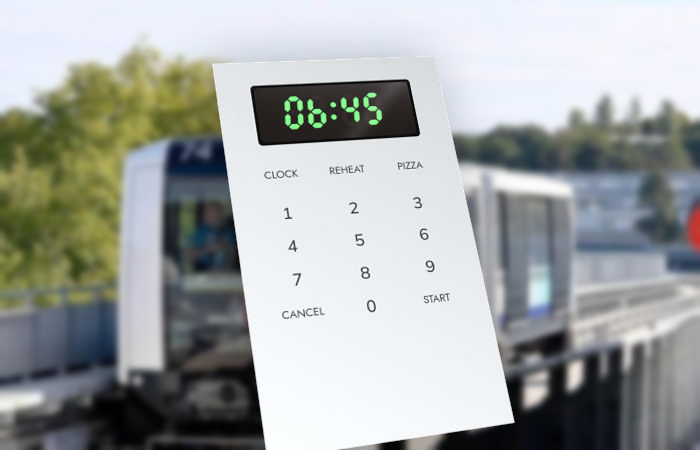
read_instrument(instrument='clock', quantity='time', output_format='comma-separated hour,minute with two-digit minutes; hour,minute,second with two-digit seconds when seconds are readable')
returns 6,45
